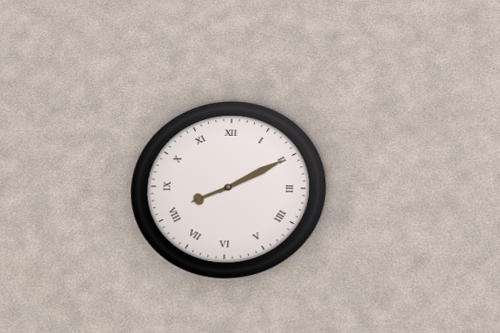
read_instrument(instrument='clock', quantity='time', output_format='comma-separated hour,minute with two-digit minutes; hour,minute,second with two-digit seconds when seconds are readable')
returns 8,10
